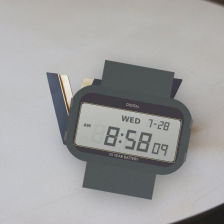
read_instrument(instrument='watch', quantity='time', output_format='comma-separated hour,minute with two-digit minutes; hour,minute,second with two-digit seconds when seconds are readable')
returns 8,58,09
